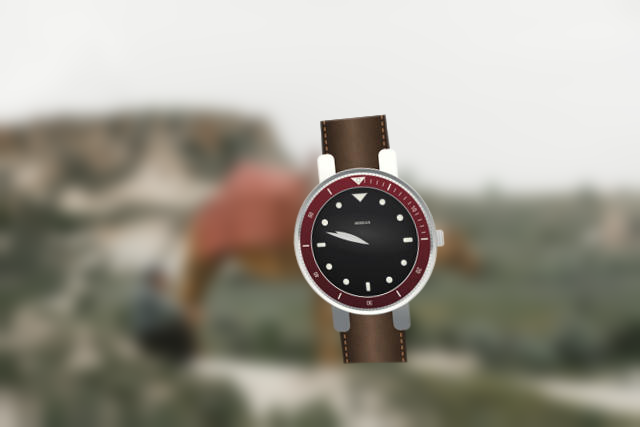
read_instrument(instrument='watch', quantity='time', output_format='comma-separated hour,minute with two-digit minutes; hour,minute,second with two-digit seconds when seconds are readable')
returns 9,48
